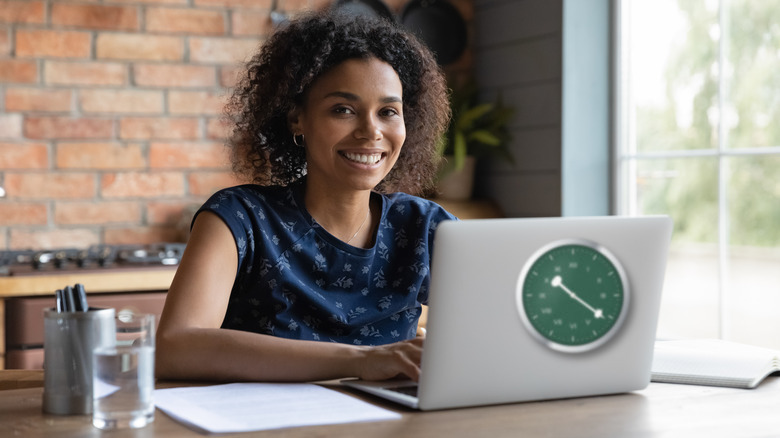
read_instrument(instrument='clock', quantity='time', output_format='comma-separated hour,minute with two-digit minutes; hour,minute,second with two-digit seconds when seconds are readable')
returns 10,21
